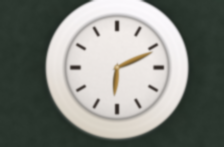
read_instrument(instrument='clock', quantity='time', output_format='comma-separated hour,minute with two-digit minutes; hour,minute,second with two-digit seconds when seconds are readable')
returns 6,11
